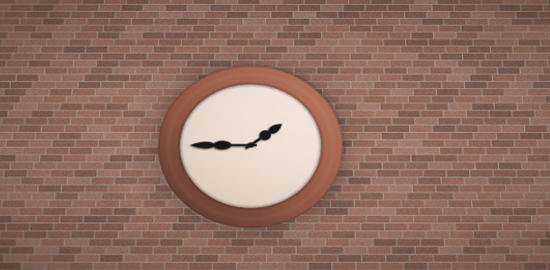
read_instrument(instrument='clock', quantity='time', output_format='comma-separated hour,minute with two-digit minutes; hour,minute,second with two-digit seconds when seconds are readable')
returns 1,45
